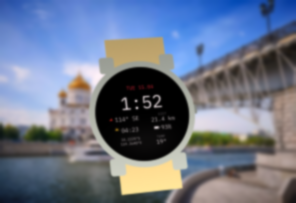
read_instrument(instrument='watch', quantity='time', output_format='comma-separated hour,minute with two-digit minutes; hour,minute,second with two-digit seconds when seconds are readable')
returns 1,52
